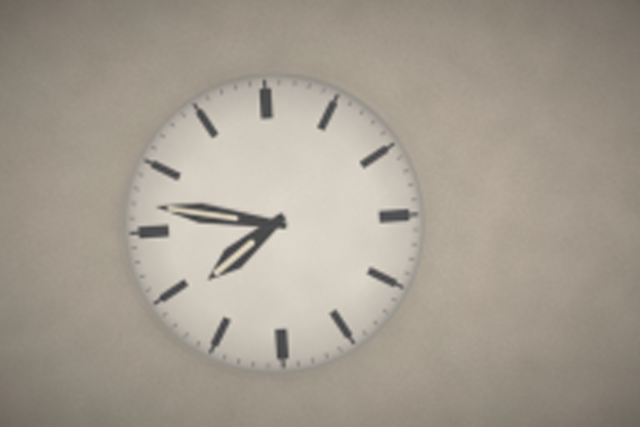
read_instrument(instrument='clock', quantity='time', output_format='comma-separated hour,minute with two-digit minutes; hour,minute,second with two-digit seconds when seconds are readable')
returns 7,47
